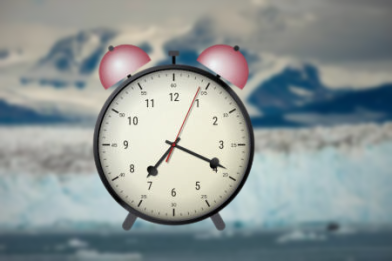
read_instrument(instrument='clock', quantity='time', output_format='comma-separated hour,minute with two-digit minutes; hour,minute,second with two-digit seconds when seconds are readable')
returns 7,19,04
